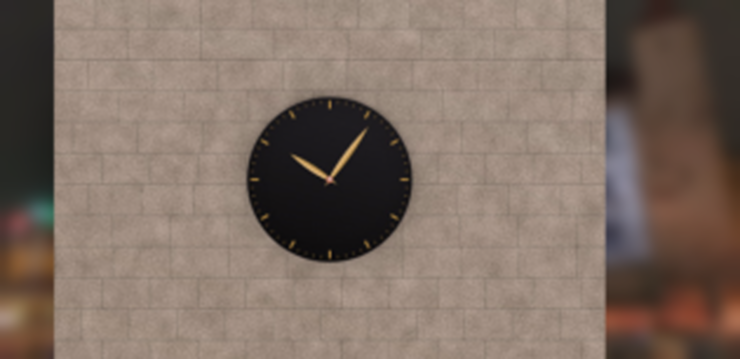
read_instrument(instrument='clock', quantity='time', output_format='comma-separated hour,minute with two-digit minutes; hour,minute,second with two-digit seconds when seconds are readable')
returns 10,06
